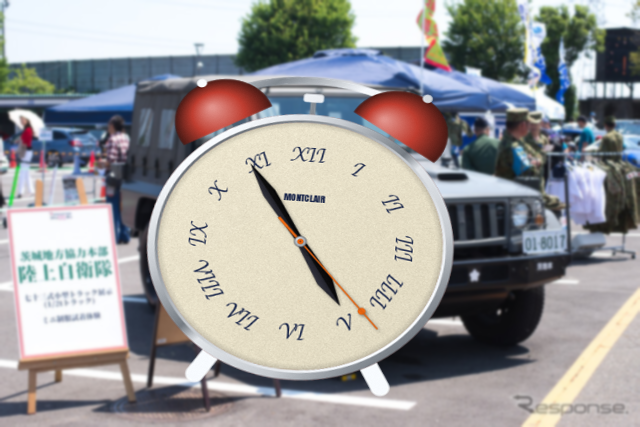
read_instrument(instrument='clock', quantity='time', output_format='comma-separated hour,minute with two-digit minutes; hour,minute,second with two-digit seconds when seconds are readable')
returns 4,54,23
